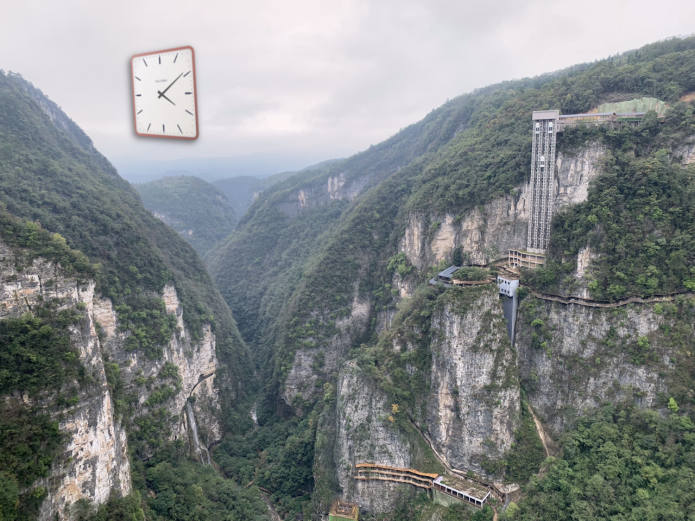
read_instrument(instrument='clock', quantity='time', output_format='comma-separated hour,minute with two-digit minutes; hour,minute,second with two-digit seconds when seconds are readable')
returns 4,09
